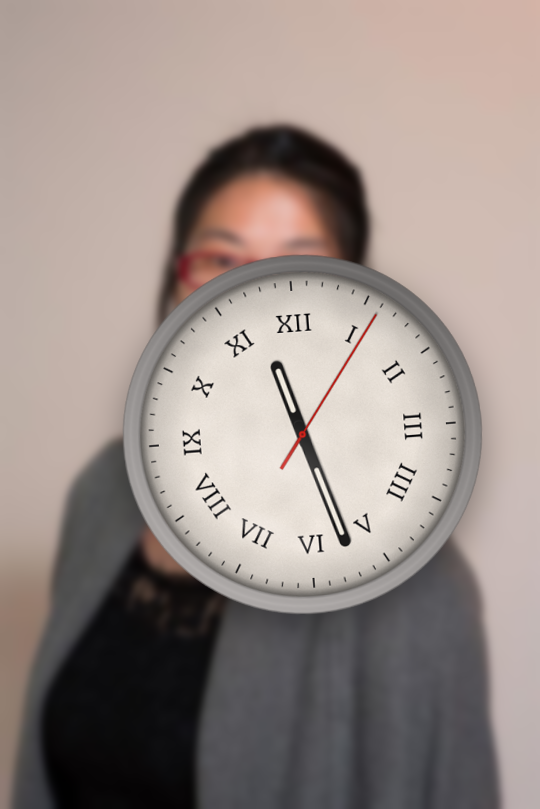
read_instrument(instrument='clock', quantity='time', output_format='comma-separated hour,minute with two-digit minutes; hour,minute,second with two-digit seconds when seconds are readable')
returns 11,27,06
